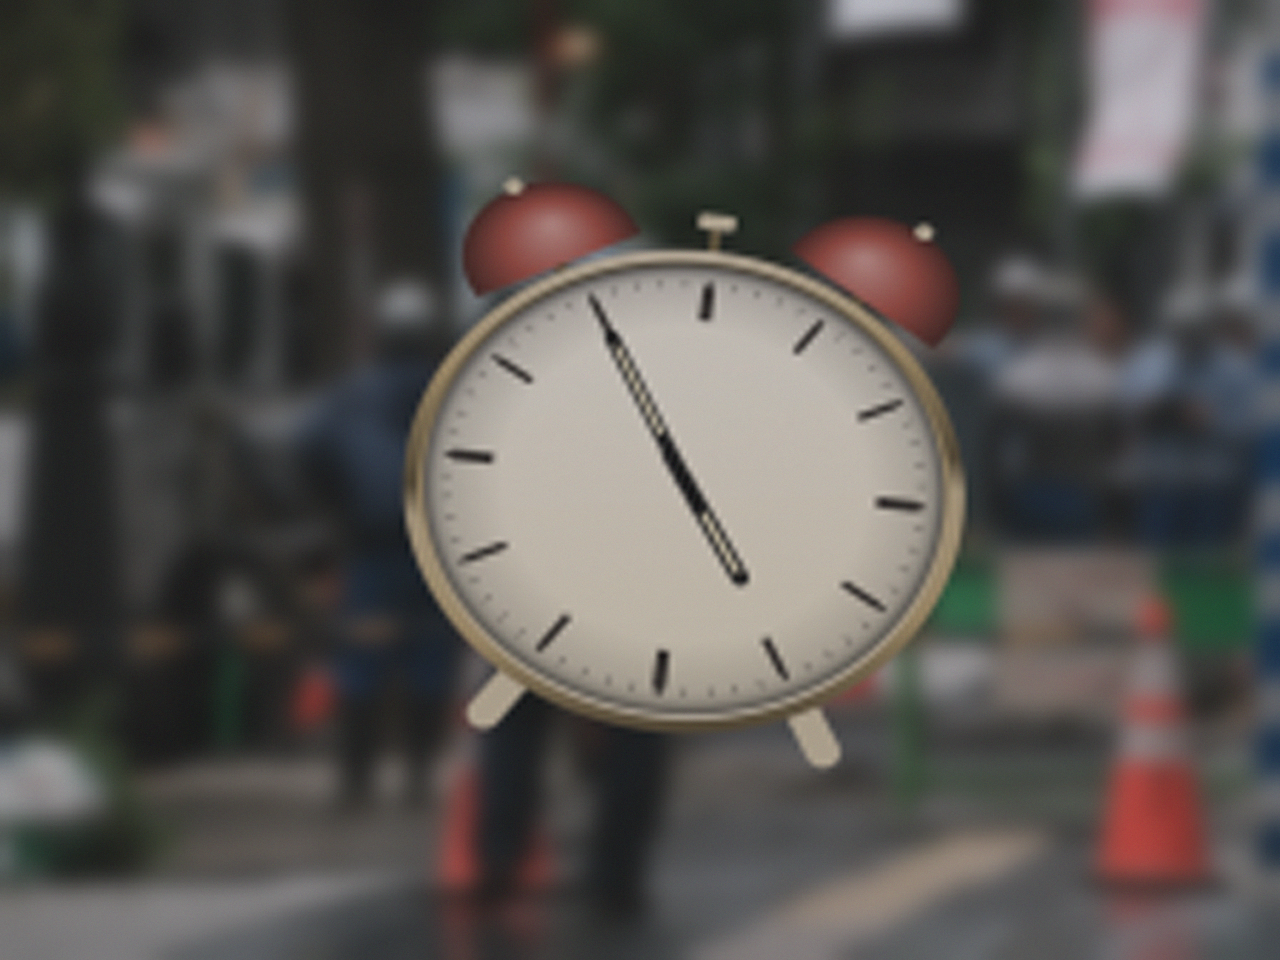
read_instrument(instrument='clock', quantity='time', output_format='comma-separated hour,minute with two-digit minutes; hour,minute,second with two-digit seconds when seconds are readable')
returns 4,55
